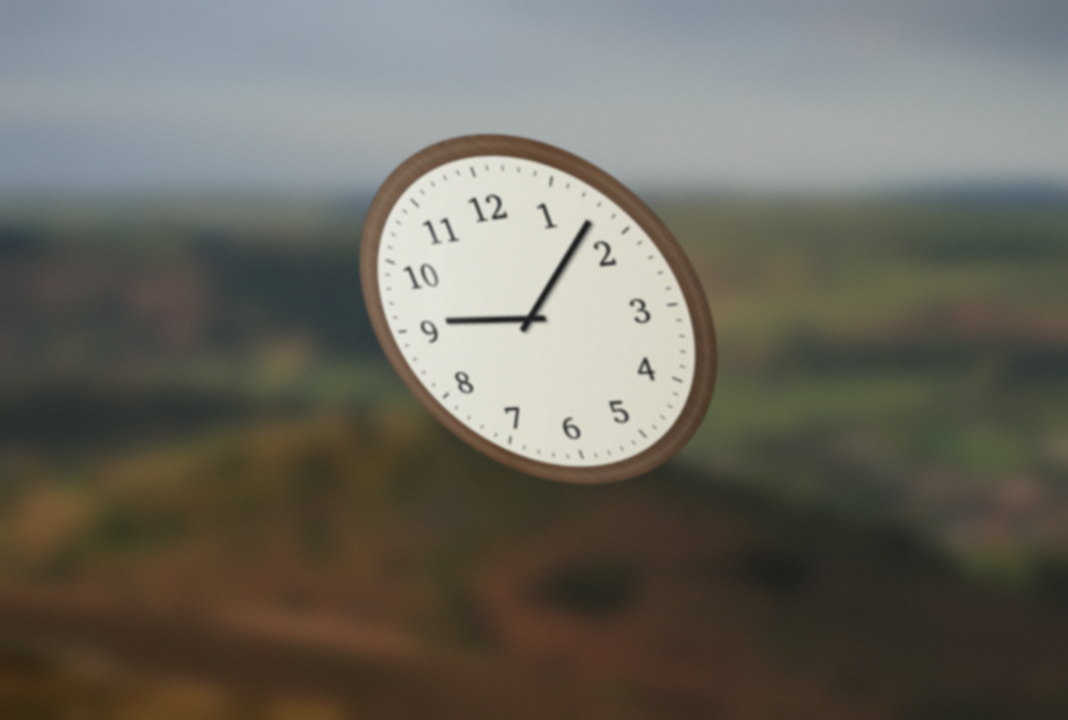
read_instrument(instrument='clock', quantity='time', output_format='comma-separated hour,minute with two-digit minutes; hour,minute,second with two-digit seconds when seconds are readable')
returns 9,08
